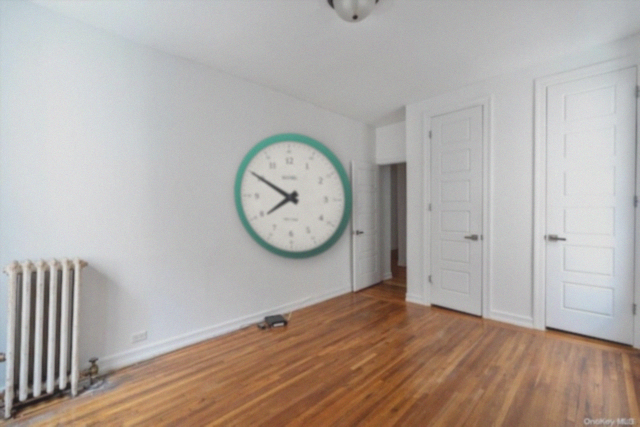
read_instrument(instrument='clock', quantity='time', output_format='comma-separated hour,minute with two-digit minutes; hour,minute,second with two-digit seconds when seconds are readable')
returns 7,50
